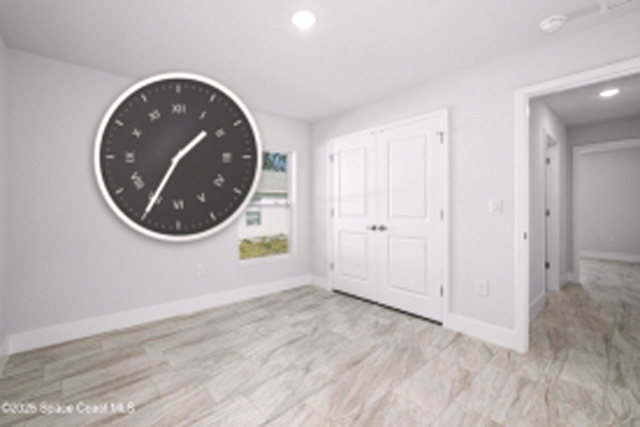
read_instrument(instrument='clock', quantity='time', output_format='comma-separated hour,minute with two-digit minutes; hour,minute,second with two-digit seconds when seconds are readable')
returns 1,35
